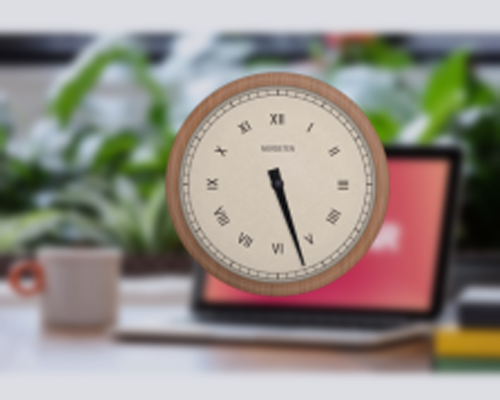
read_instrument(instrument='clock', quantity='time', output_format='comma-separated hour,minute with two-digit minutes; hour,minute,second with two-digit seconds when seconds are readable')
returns 5,27
